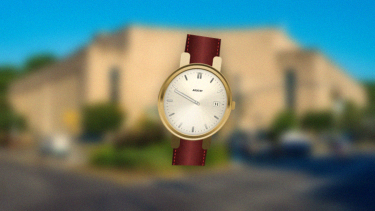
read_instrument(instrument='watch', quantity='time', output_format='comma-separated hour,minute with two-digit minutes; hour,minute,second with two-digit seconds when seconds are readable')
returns 9,49
